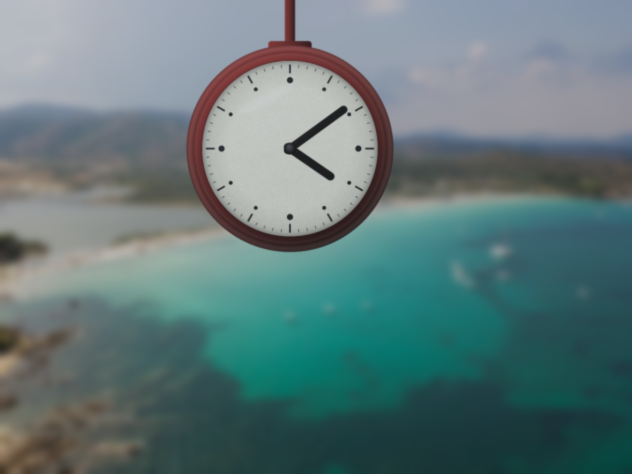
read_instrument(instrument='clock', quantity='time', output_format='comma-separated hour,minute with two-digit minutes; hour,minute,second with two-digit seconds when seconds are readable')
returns 4,09
